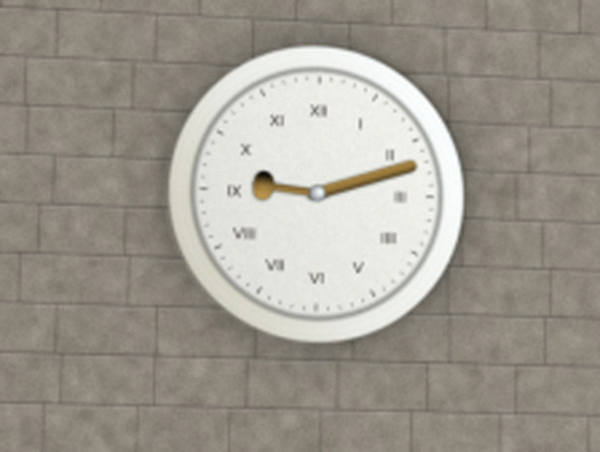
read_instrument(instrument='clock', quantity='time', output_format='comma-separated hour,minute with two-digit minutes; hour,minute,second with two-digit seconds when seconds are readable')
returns 9,12
